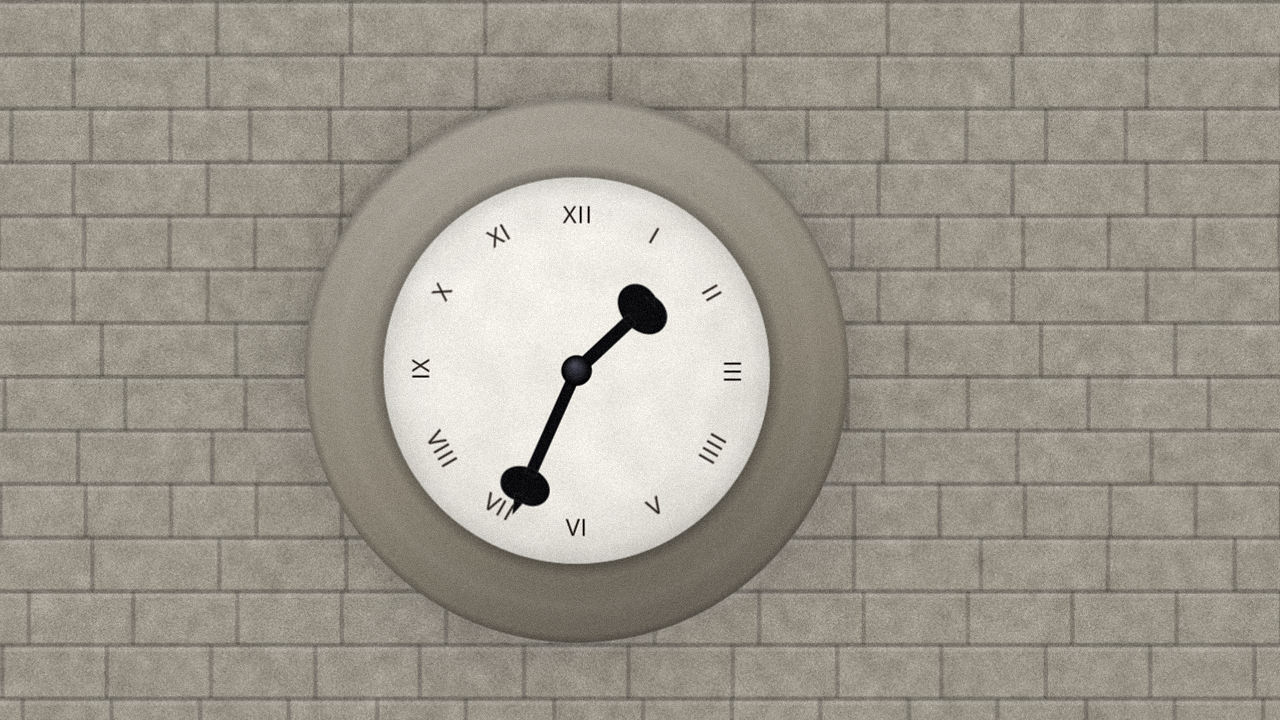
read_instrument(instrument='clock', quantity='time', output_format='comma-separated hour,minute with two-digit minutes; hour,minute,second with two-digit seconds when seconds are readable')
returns 1,34
